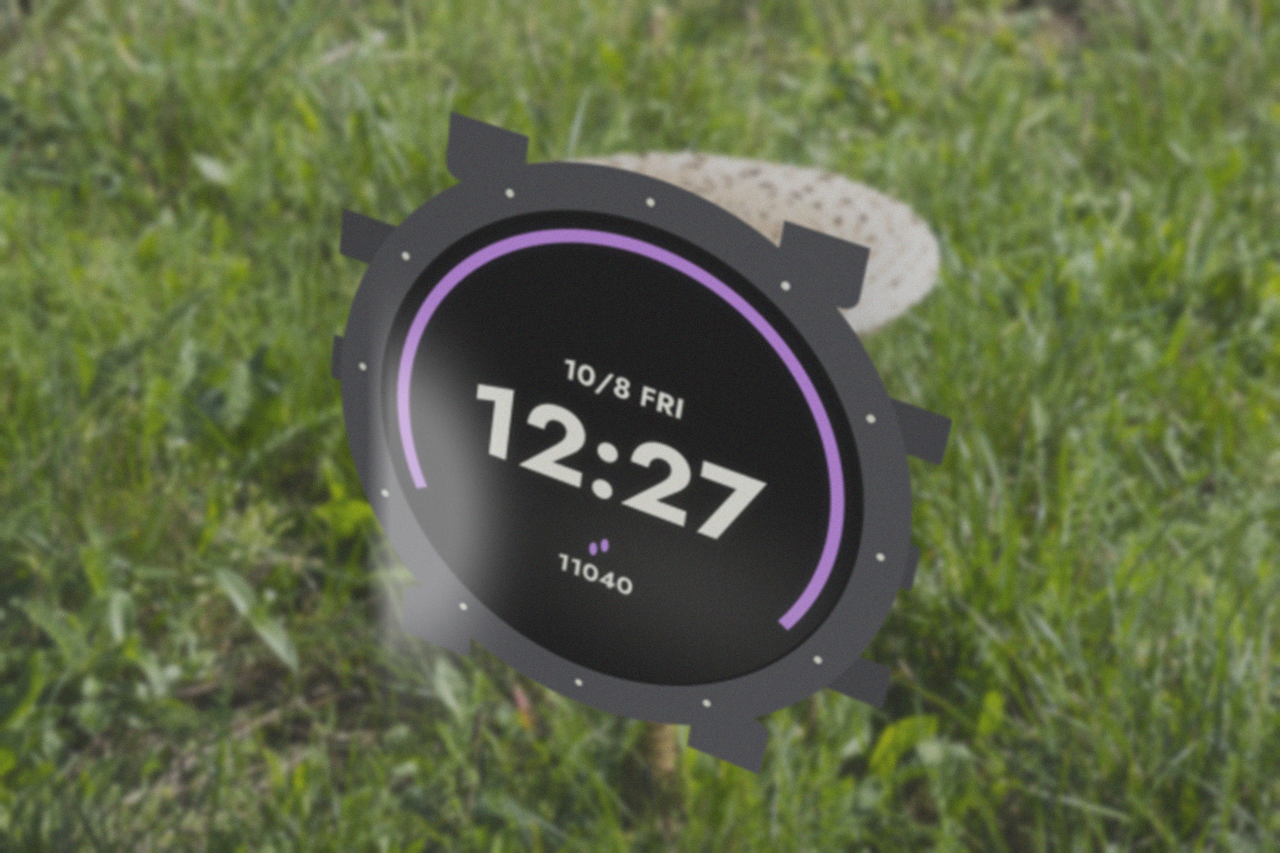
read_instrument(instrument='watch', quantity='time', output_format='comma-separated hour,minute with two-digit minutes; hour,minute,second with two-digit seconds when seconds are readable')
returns 12,27
